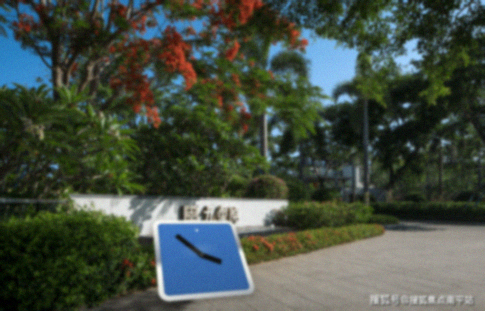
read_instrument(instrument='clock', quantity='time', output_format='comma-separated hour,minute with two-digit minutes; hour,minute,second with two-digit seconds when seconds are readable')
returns 3,53
